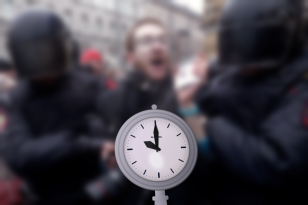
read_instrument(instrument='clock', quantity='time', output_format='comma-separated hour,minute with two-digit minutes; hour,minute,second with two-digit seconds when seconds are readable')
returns 10,00
